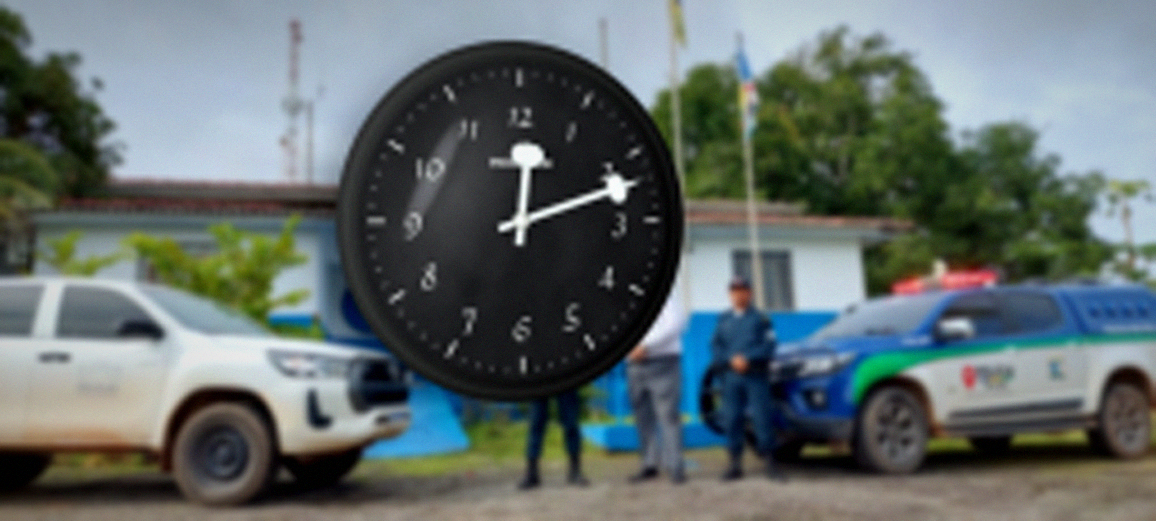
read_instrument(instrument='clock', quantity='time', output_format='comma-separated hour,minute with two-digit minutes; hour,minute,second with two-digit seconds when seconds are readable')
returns 12,12
